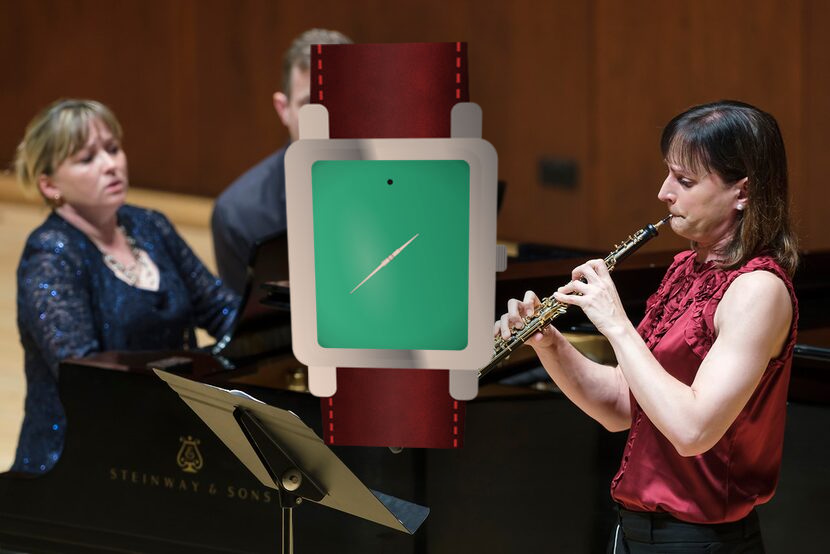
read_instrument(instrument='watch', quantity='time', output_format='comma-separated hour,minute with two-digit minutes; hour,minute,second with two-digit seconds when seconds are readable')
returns 1,38
